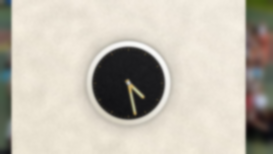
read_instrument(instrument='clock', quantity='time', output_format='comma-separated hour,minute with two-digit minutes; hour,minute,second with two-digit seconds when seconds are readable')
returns 4,28
